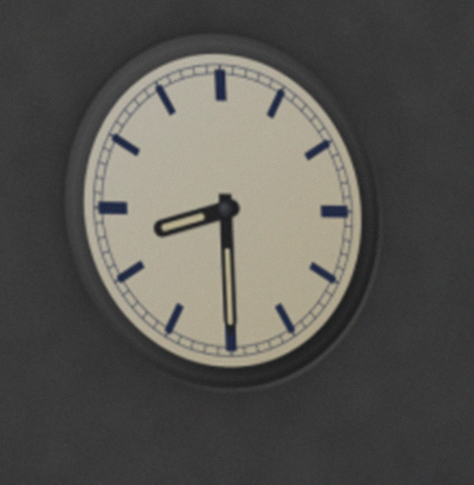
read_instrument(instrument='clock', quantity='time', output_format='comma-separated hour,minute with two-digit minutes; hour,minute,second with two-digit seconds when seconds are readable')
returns 8,30
